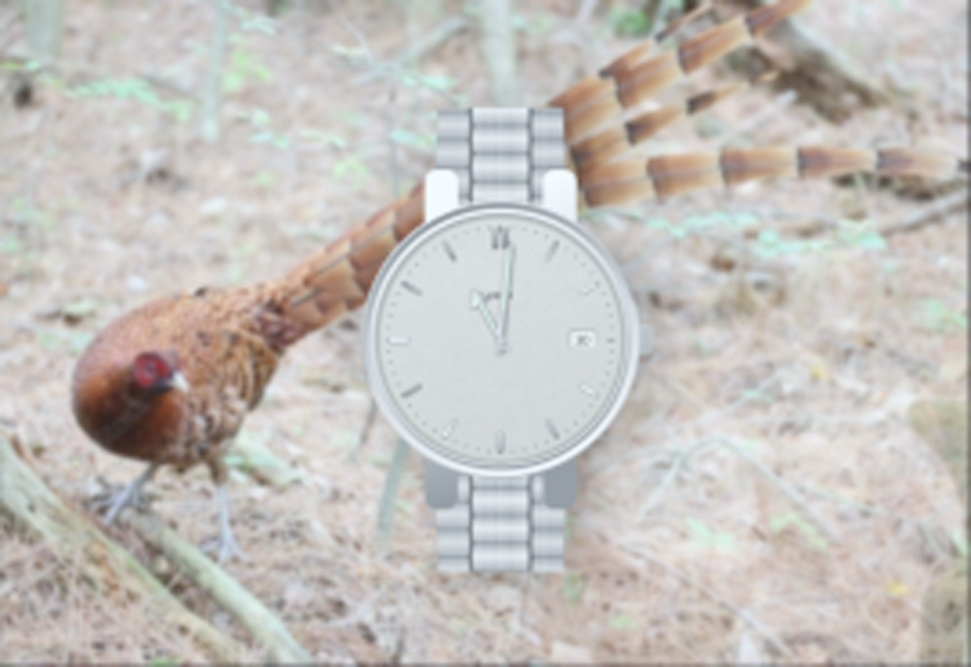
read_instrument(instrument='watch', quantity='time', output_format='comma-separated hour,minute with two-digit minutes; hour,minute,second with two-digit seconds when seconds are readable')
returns 11,01
